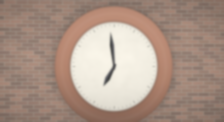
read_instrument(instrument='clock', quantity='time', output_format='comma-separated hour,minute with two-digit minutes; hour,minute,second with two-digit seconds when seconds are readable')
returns 6,59
